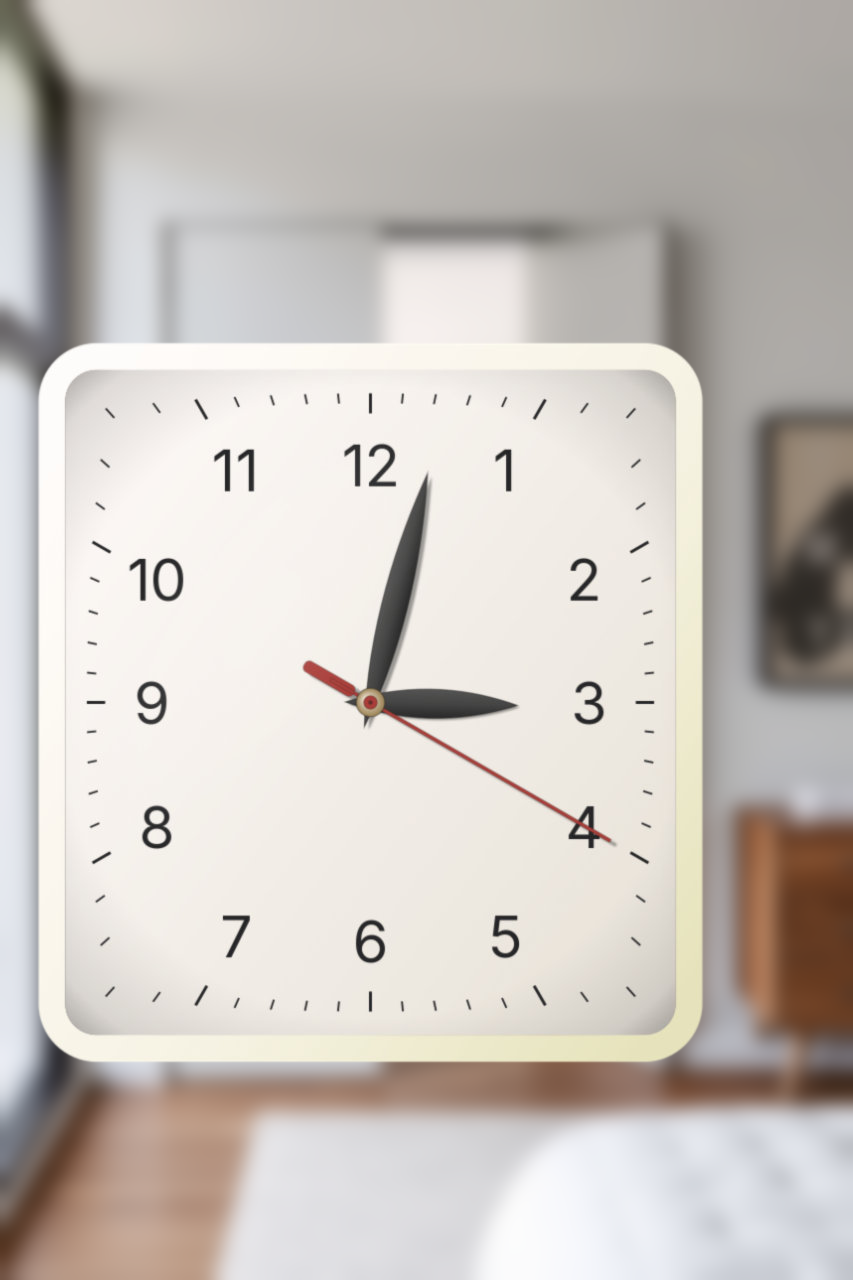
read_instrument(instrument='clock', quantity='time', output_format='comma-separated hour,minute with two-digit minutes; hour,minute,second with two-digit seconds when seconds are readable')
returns 3,02,20
